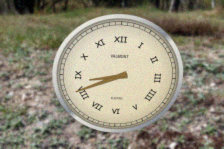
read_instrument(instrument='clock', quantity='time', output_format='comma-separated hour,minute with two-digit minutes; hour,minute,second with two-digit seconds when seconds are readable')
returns 8,41
